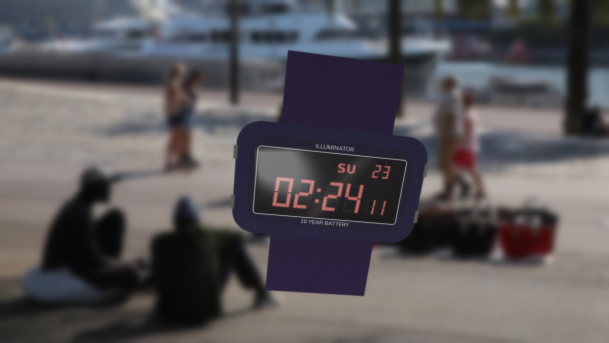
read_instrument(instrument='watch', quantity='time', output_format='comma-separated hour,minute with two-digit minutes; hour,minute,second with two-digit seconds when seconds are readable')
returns 2,24,11
